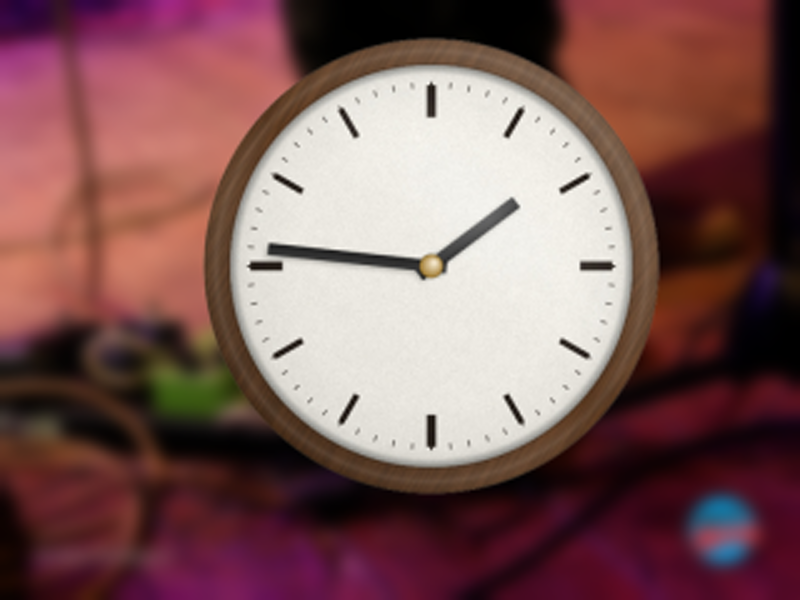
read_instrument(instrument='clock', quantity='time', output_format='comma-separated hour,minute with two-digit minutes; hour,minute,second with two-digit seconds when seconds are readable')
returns 1,46
